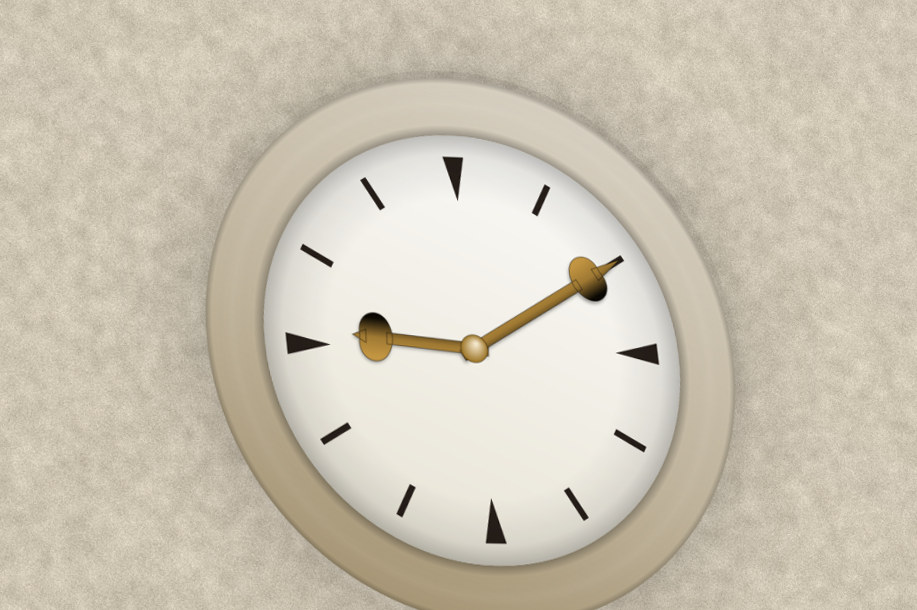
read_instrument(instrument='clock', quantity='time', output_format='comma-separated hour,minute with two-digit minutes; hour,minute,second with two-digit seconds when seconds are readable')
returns 9,10
